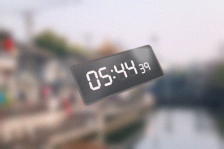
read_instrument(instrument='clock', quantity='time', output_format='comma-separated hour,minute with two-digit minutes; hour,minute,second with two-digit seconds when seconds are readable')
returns 5,44,39
